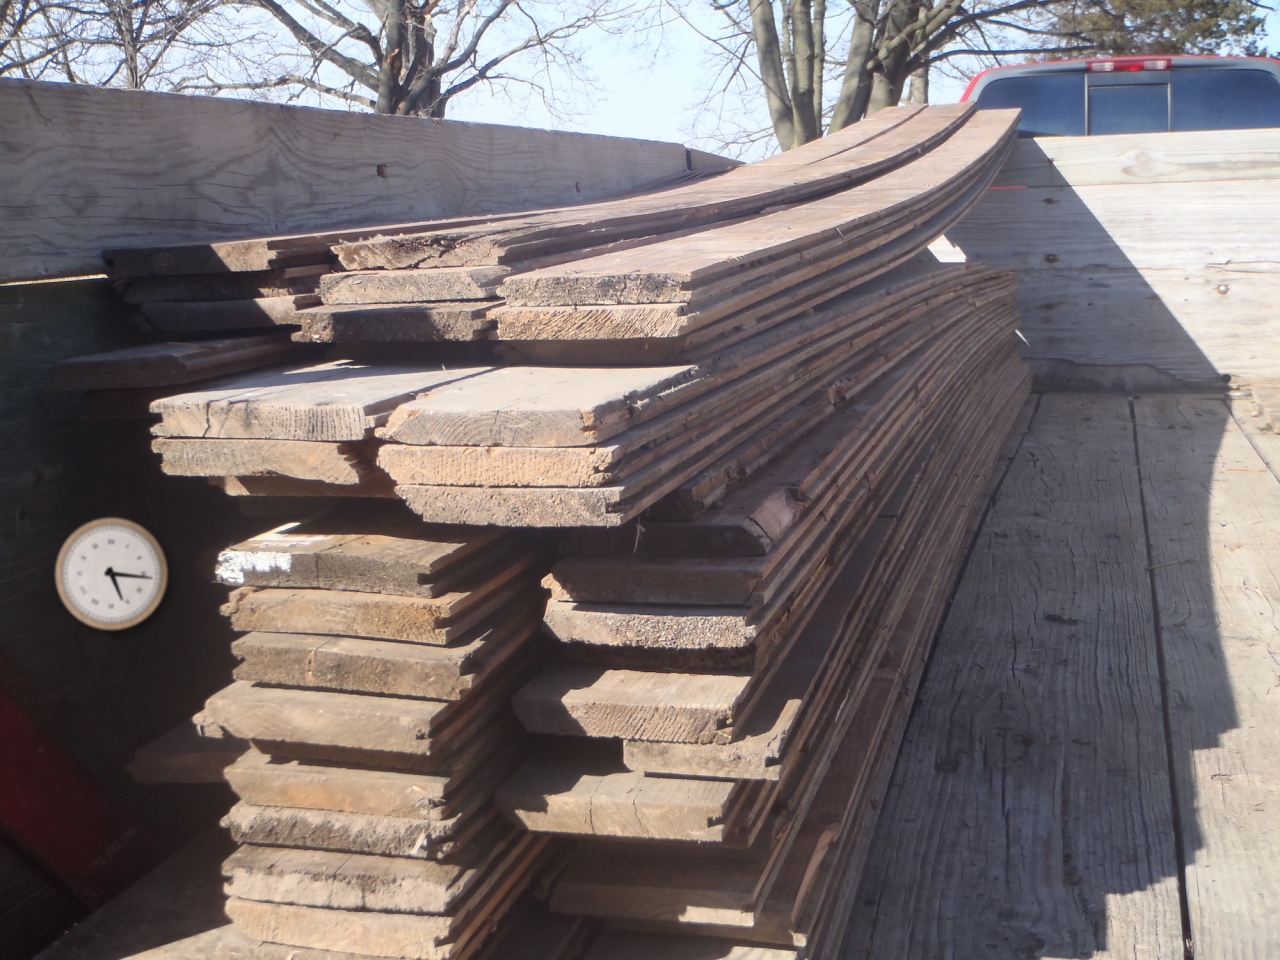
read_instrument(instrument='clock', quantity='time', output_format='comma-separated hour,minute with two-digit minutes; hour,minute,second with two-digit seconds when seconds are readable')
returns 5,16
